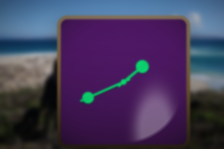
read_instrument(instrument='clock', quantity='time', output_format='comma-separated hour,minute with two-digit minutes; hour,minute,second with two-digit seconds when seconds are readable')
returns 1,41
